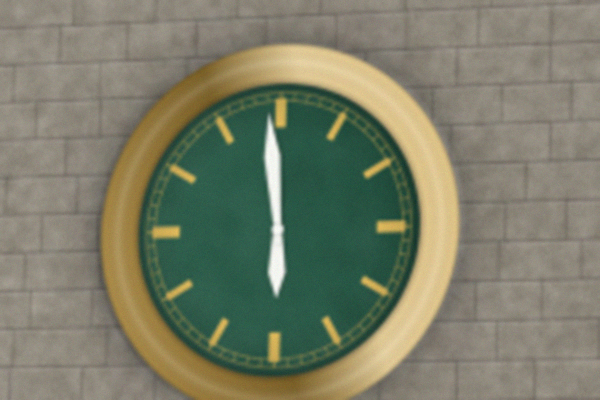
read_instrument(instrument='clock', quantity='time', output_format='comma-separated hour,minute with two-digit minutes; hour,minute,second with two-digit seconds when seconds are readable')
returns 5,59
